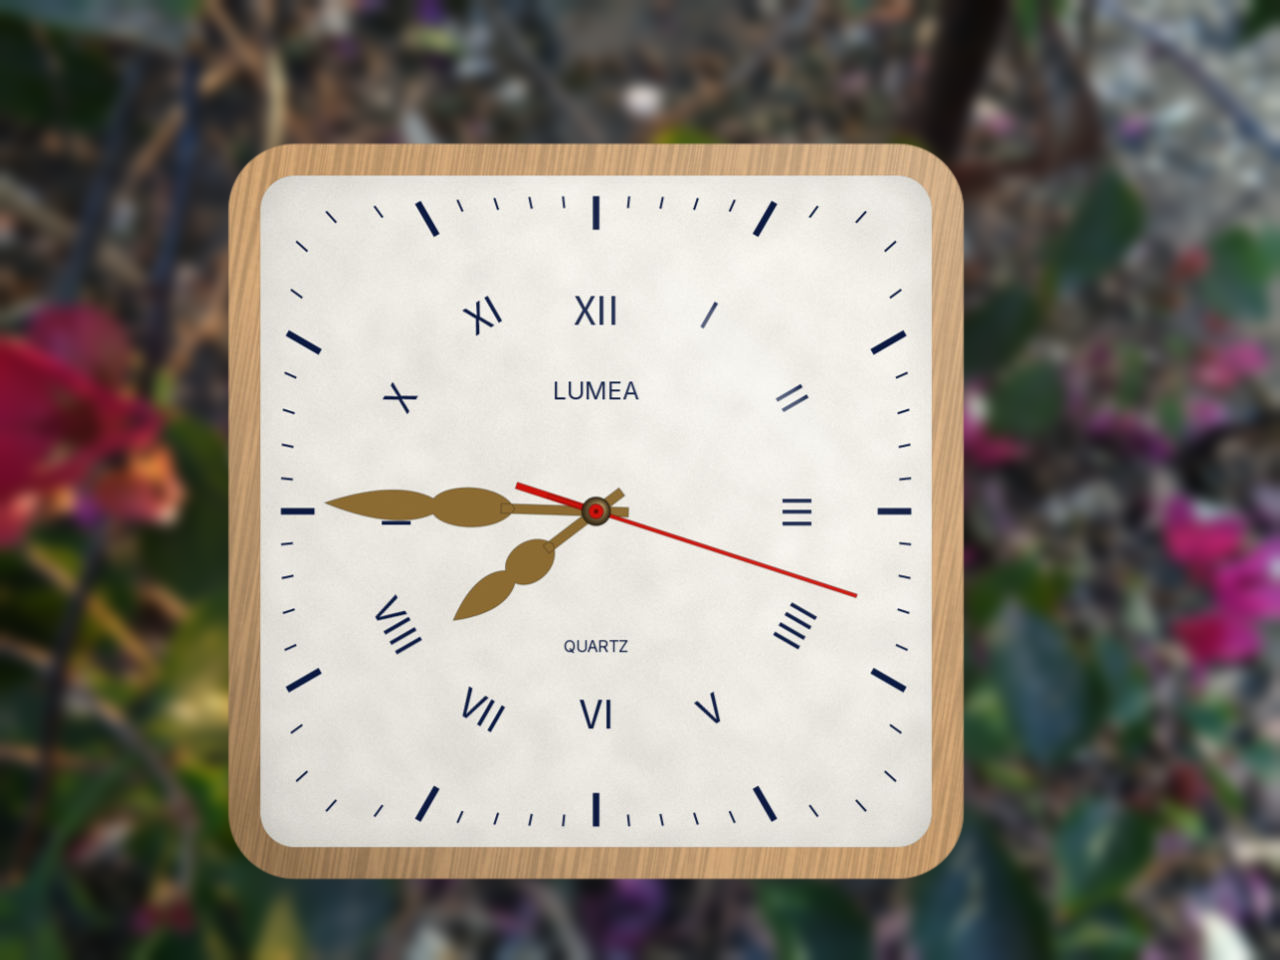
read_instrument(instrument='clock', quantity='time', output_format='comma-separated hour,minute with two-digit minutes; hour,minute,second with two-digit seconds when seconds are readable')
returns 7,45,18
